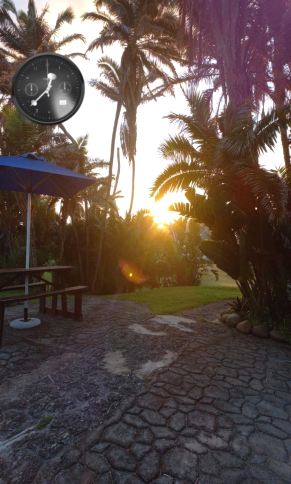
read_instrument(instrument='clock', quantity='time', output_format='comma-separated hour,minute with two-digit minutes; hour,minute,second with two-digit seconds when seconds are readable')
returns 12,38
